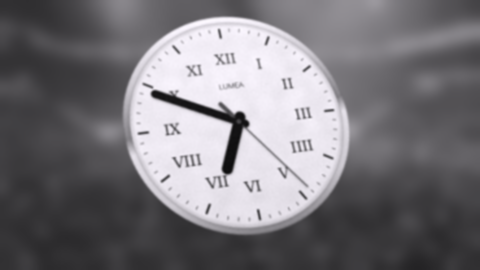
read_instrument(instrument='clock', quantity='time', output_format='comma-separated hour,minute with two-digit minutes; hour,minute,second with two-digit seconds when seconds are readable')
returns 6,49,24
